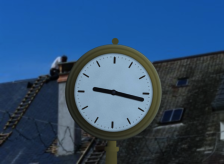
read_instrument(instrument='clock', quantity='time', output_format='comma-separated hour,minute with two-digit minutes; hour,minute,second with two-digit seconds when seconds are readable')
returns 9,17
